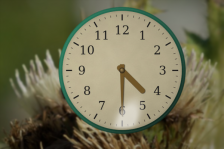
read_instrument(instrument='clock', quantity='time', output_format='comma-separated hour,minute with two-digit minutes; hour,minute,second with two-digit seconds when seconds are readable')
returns 4,30
